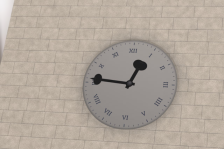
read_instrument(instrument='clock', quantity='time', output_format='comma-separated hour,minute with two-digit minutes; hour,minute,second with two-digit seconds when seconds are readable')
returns 12,46
